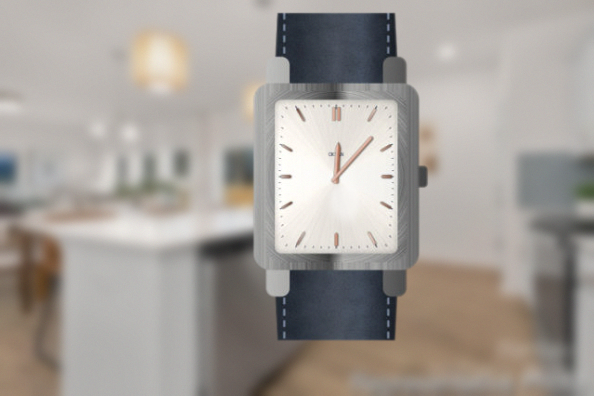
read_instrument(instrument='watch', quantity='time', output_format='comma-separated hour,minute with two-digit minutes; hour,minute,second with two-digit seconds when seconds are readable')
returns 12,07
